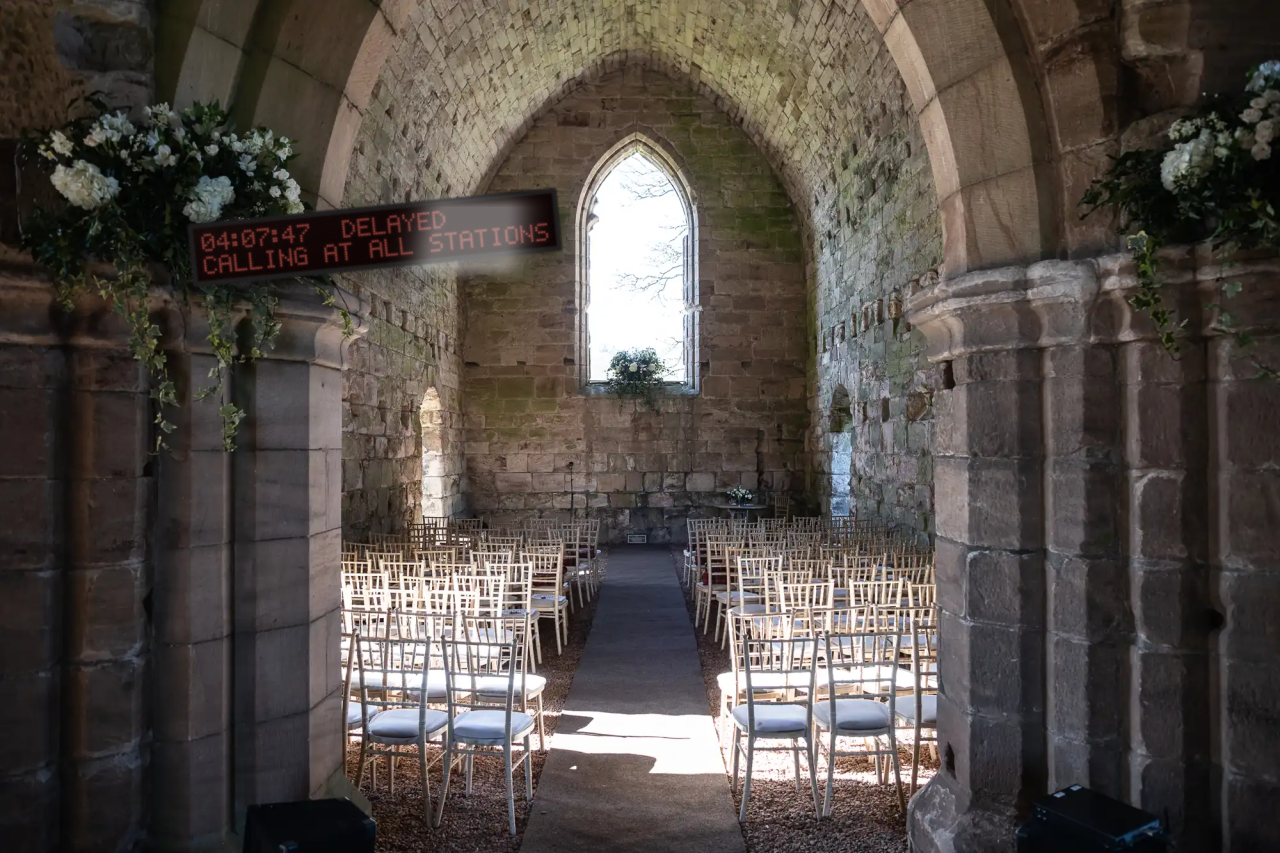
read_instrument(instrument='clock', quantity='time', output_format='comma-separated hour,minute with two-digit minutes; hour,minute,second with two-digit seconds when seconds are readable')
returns 4,07,47
